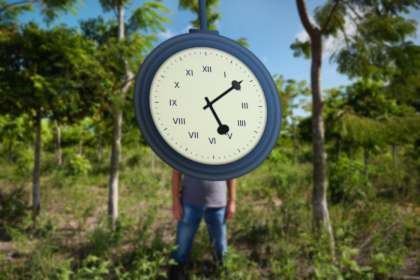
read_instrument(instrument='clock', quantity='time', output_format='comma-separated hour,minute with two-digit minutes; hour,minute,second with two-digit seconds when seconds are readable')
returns 5,09
